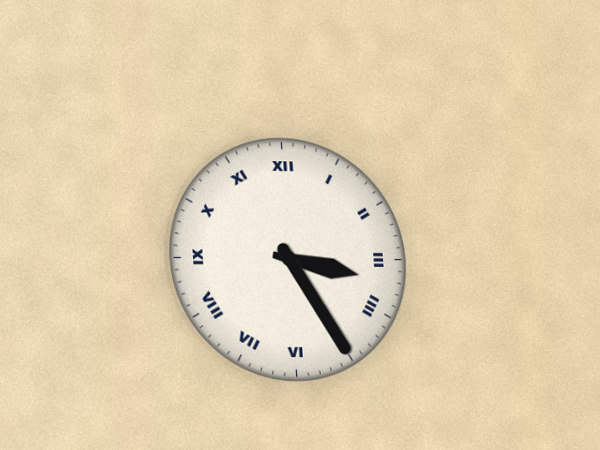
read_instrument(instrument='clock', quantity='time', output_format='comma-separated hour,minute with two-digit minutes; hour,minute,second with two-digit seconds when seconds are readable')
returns 3,25
